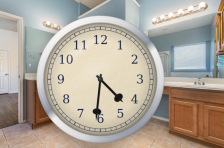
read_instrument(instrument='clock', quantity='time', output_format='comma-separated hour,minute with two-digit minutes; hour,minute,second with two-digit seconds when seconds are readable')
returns 4,31
